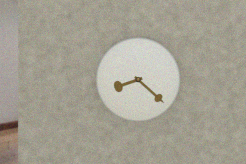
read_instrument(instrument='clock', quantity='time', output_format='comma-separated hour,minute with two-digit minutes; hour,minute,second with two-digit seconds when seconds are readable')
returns 8,22
